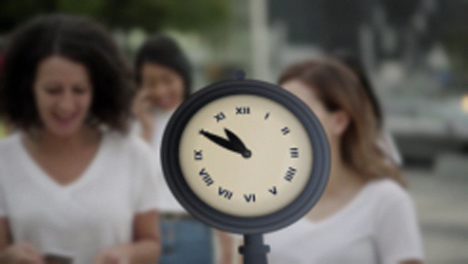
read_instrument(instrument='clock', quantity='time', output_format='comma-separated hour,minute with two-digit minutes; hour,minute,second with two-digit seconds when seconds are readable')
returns 10,50
